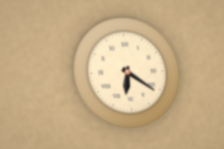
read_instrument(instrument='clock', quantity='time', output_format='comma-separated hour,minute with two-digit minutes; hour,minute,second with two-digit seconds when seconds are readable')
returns 6,21
